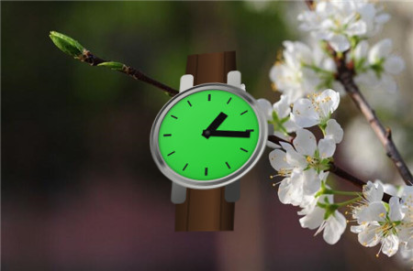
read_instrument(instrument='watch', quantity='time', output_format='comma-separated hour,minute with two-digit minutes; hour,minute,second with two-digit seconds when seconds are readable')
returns 1,16
